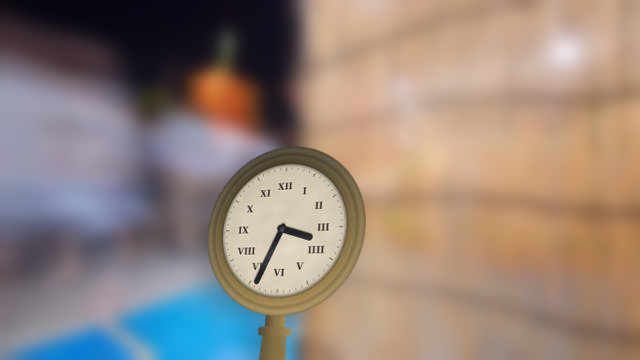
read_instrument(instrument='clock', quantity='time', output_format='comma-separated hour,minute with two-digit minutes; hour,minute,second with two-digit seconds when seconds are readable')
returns 3,34
